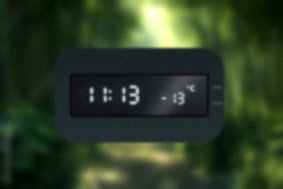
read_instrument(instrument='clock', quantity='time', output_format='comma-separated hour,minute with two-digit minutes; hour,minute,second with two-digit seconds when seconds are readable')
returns 11,13
